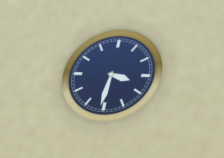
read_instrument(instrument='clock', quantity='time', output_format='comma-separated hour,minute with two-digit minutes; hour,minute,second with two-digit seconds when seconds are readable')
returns 3,31
